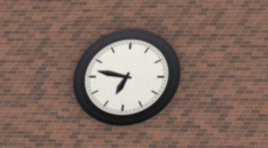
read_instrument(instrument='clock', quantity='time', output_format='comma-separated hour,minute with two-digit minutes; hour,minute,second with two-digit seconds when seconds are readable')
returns 6,47
